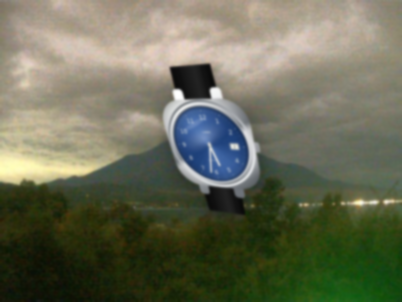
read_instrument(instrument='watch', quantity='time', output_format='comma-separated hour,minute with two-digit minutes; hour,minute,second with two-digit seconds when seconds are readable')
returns 5,32
